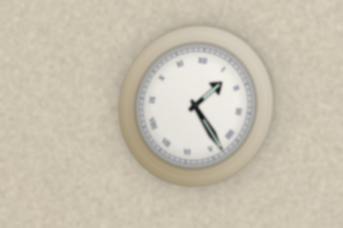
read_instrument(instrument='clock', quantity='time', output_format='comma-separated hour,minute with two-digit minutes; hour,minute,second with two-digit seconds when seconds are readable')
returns 1,23
